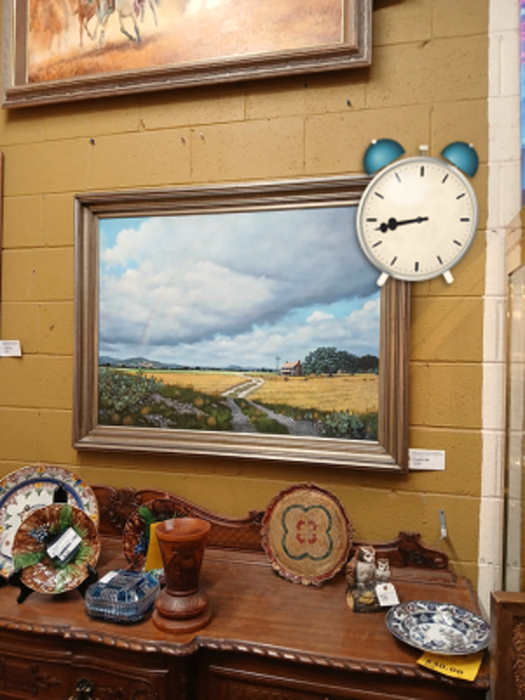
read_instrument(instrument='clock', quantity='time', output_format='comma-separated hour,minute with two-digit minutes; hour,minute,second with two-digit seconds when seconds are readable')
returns 8,43
